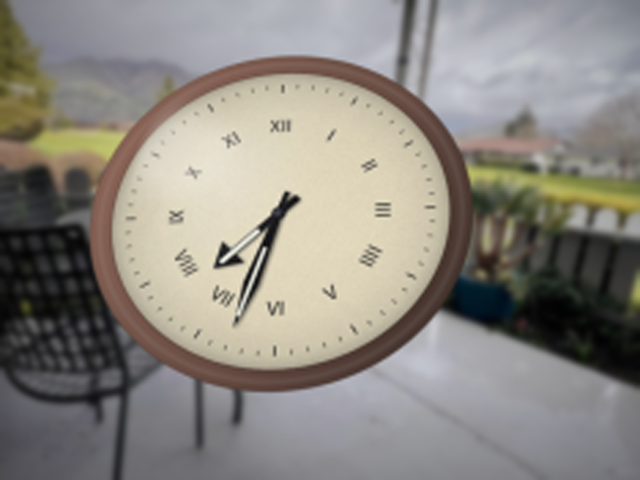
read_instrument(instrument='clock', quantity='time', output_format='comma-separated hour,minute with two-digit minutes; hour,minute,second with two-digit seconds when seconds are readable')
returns 7,33
